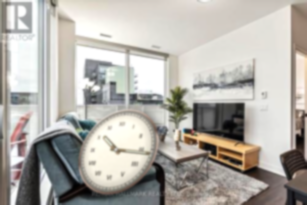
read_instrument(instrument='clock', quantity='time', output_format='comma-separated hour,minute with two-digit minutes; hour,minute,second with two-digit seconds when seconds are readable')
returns 10,16
